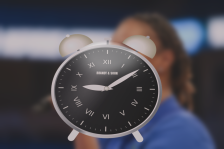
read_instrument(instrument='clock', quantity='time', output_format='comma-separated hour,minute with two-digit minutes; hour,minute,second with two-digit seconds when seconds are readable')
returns 9,09
